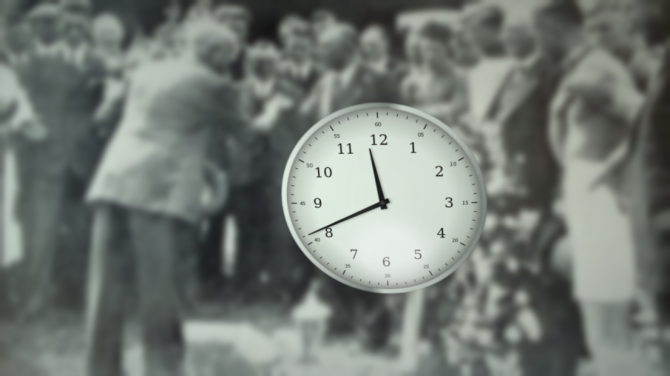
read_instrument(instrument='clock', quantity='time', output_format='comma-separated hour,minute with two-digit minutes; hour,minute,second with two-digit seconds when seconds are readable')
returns 11,41
